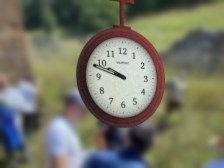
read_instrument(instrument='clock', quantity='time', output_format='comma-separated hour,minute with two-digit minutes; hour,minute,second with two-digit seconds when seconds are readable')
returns 9,48
